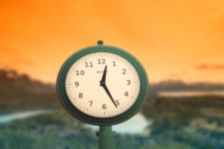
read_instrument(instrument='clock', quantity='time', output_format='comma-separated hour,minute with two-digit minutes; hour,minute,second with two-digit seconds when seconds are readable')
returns 12,26
